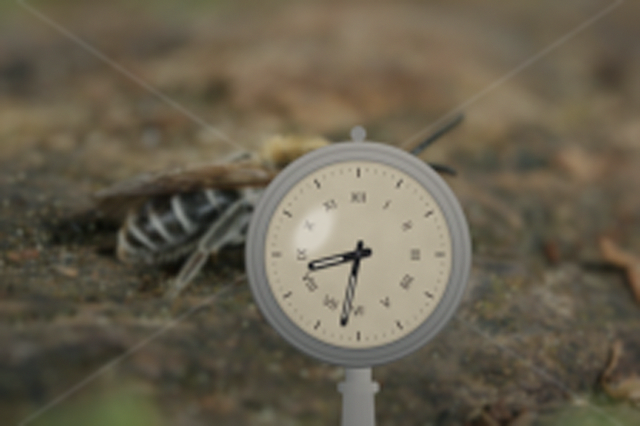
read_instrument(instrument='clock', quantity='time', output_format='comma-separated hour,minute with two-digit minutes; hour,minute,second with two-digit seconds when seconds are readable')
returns 8,32
